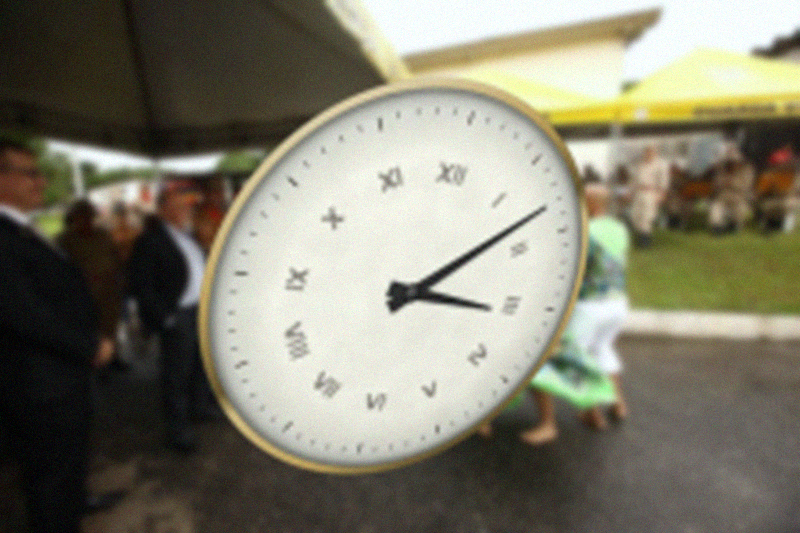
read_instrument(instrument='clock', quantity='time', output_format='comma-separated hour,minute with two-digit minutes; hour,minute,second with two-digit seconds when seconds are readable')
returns 3,08
